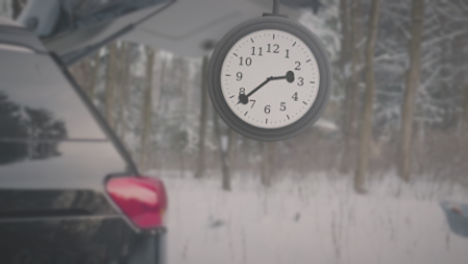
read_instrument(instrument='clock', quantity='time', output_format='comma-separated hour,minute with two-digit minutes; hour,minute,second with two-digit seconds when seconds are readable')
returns 2,38
